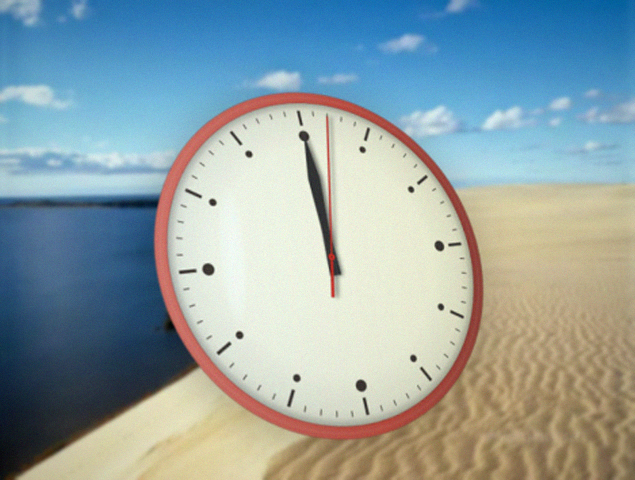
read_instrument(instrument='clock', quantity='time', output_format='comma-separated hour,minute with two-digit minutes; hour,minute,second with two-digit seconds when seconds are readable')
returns 12,00,02
